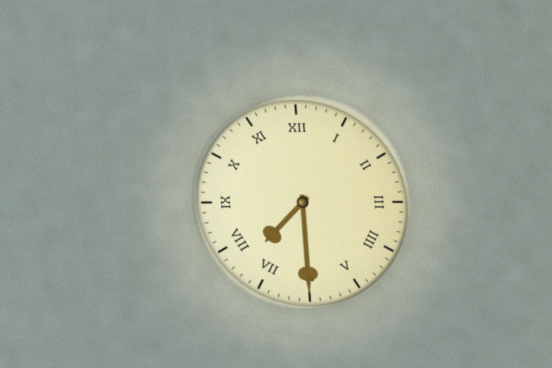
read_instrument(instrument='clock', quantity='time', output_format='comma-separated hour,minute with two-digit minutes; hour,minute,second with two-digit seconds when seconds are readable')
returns 7,30
